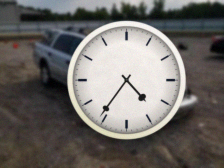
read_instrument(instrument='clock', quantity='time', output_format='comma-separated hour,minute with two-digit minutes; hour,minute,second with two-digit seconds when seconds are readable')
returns 4,36
